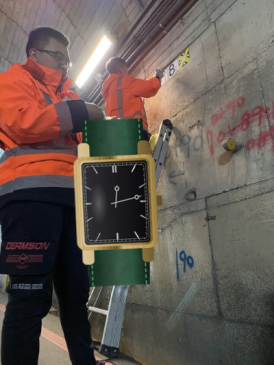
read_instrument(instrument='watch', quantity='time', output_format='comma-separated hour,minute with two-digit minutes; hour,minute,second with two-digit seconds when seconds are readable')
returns 12,13
